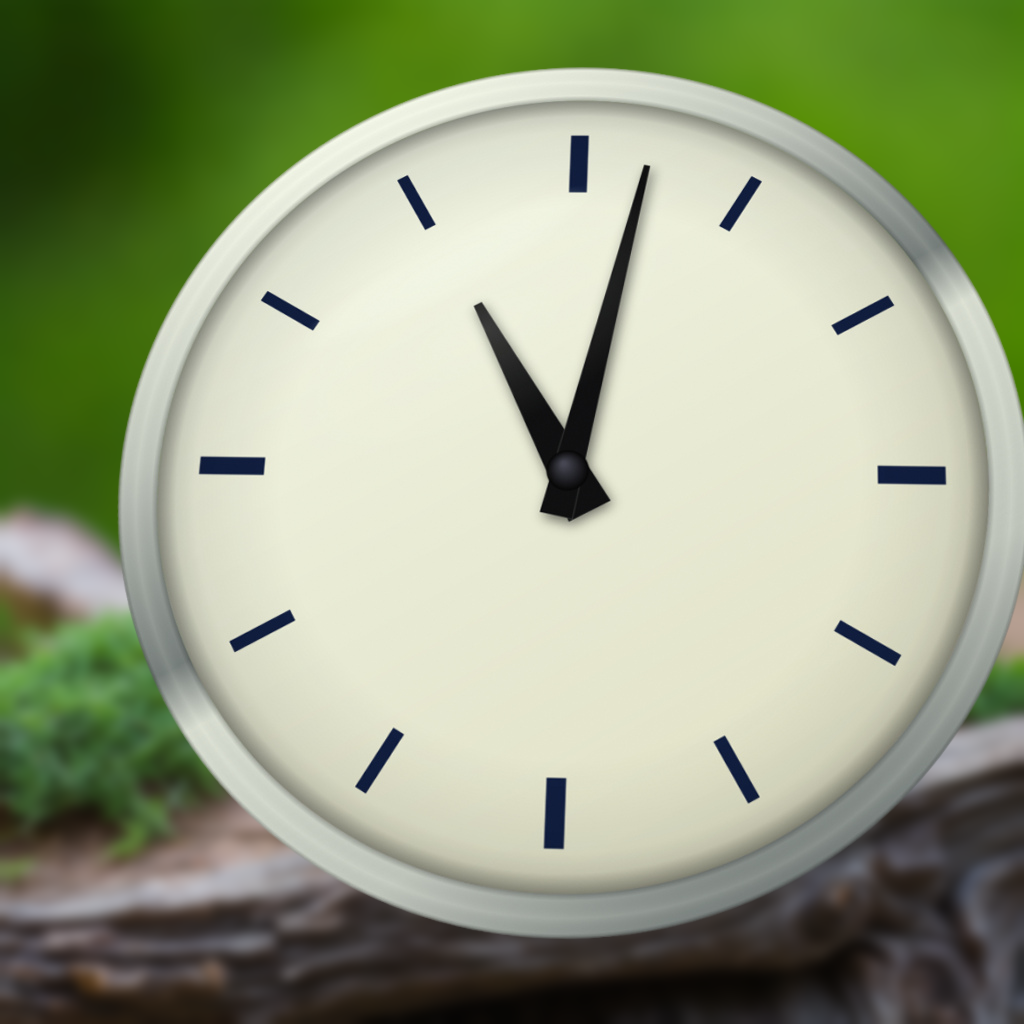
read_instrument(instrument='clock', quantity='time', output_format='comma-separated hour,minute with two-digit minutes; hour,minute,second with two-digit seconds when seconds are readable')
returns 11,02
